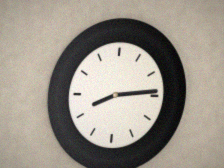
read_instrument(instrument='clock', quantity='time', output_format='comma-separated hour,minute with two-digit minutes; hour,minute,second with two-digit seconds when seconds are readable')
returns 8,14
